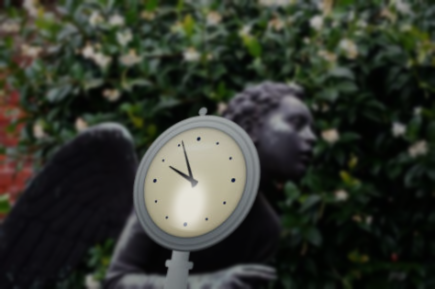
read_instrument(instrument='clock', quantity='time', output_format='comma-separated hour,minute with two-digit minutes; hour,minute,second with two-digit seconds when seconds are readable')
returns 9,56
